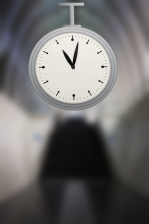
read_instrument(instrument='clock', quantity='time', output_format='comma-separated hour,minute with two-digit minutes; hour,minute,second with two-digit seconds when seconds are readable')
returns 11,02
